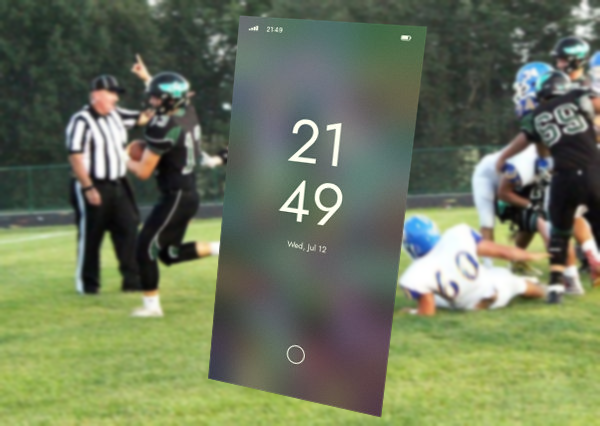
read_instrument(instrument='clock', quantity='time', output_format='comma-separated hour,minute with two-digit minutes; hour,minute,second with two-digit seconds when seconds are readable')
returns 21,49
